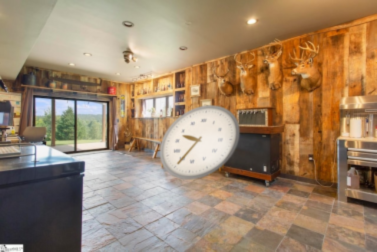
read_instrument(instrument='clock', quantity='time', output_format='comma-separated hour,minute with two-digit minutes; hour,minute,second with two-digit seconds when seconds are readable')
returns 9,35
